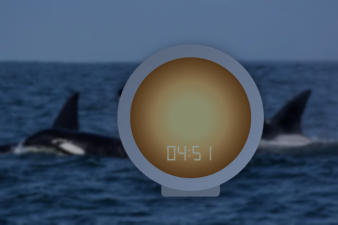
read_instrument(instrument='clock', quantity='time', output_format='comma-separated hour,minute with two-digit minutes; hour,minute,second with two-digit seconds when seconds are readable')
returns 4,51
